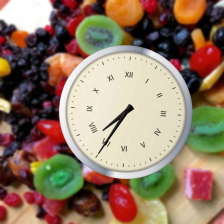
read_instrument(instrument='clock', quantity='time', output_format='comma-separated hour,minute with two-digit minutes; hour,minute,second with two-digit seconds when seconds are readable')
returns 7,35
